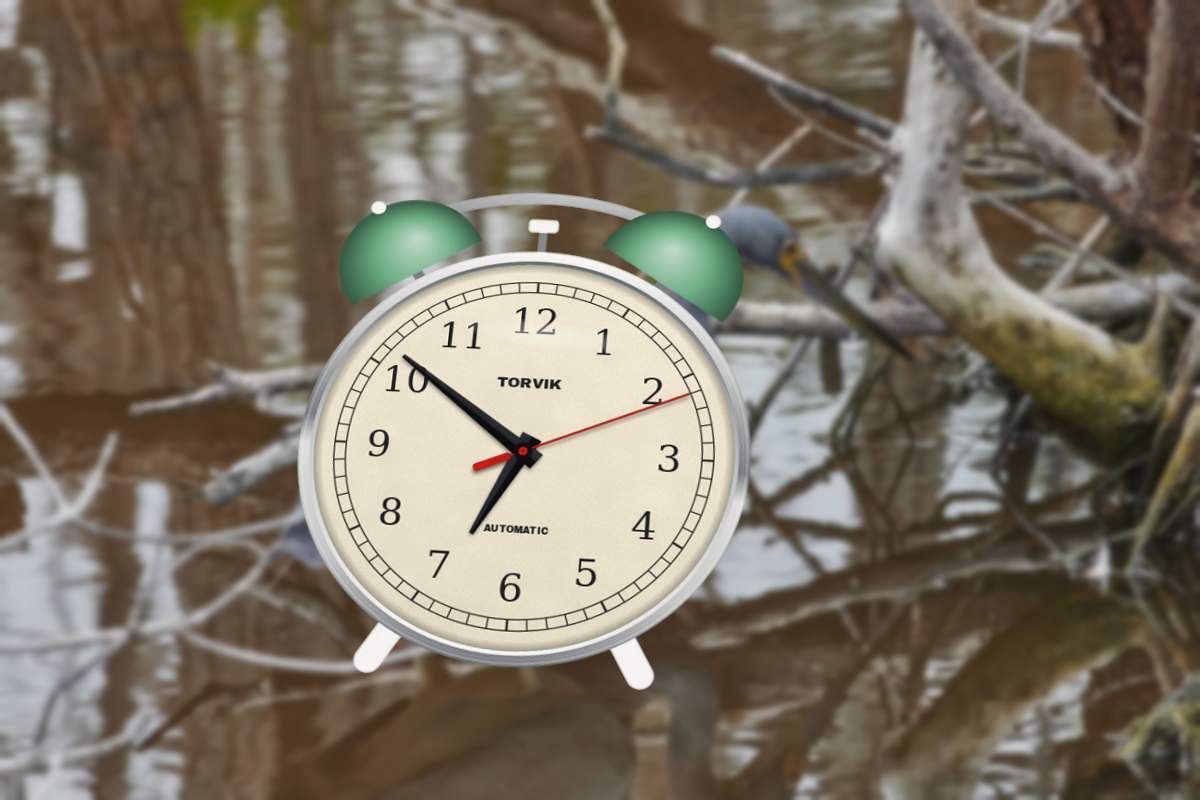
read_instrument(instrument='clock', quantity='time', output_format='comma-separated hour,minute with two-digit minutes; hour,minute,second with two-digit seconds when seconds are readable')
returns 6,51,11
